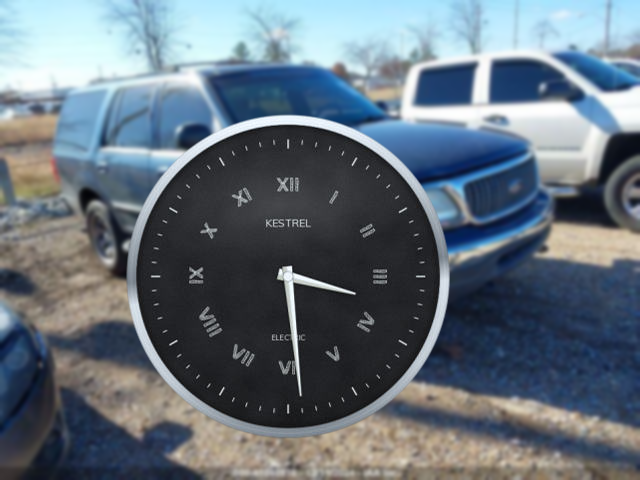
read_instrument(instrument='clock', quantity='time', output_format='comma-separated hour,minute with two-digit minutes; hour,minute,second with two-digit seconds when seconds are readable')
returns 3,29
